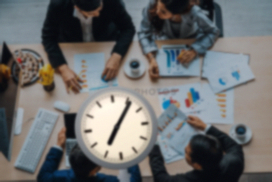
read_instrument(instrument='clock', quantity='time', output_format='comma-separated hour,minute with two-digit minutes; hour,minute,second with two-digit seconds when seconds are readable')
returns 7,06
